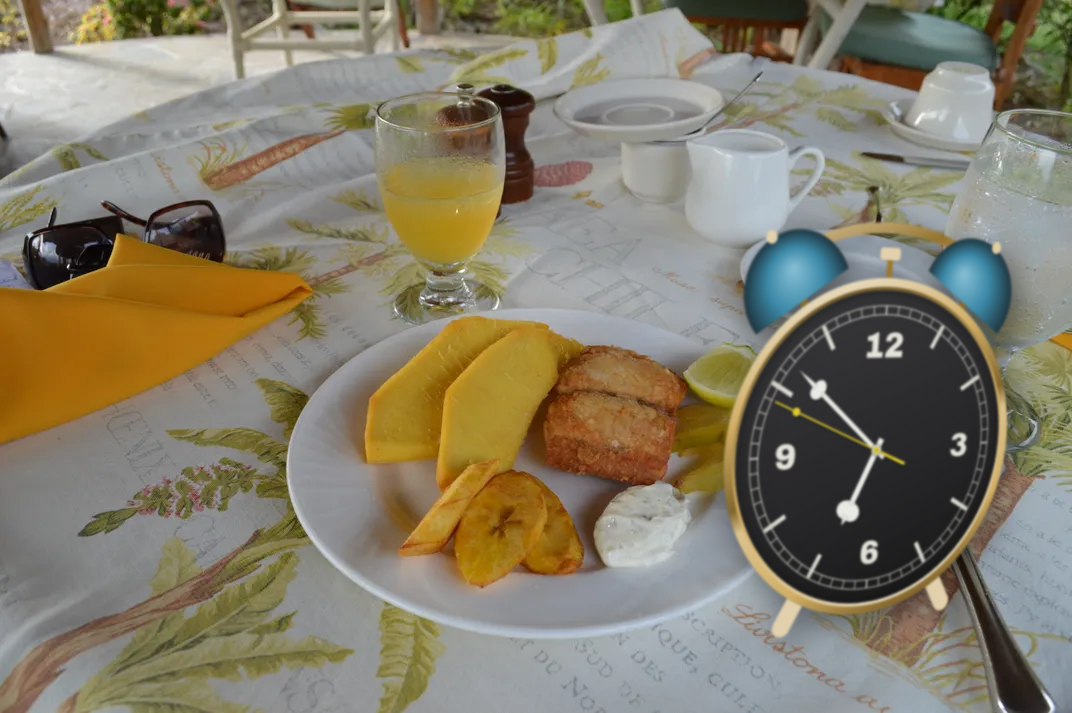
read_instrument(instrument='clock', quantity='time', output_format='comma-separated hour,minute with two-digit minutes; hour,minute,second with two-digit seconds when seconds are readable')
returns 6,51,49
